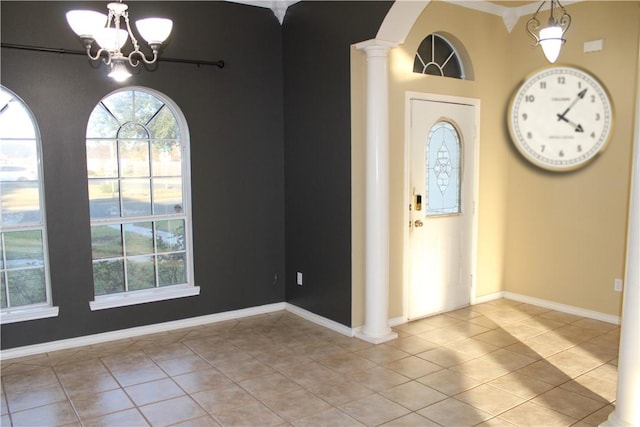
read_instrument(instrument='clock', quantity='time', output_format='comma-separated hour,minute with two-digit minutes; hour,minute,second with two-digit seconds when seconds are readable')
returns 4,07
